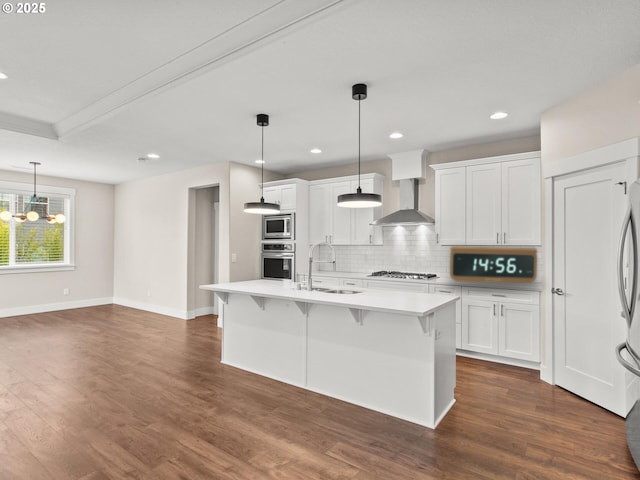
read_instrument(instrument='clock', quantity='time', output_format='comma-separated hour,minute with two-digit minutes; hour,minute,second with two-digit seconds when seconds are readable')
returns 14,56
